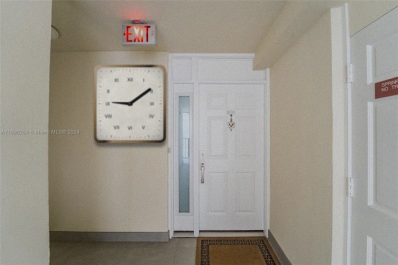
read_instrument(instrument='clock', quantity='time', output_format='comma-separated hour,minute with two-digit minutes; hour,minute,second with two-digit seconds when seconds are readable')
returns 9,09
